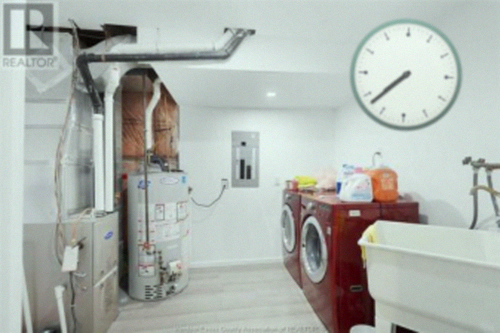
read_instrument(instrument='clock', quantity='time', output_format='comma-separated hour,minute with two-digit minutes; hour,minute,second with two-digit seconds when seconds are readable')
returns 7,38
